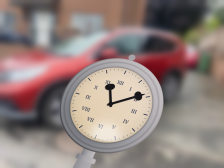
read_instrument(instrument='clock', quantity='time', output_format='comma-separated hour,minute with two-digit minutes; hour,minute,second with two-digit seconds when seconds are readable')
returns 11,09
